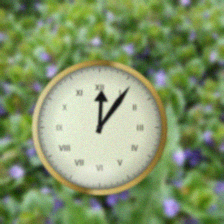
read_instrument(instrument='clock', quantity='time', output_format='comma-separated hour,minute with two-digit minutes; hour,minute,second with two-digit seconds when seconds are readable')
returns 12,06
